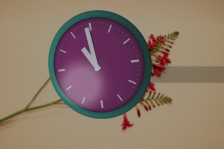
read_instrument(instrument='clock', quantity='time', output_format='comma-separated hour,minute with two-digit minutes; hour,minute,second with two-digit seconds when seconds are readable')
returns 10,59
